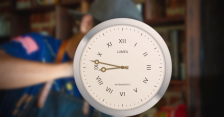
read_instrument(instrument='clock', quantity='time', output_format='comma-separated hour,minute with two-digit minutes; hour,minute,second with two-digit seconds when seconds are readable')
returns 8,47
